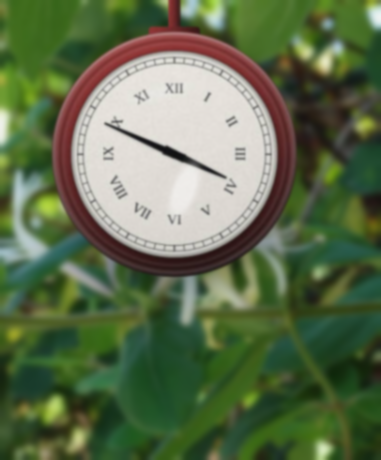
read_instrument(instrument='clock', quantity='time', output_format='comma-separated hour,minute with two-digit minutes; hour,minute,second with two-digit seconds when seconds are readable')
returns 3,49
